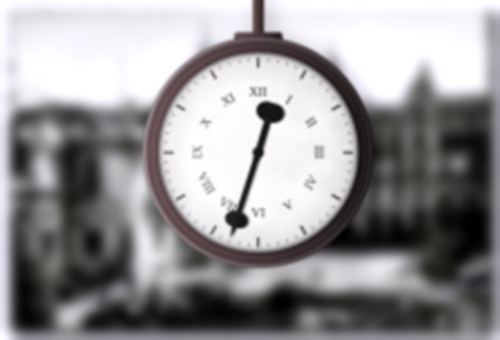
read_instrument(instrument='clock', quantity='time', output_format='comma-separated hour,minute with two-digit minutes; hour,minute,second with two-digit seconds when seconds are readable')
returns 12,33
